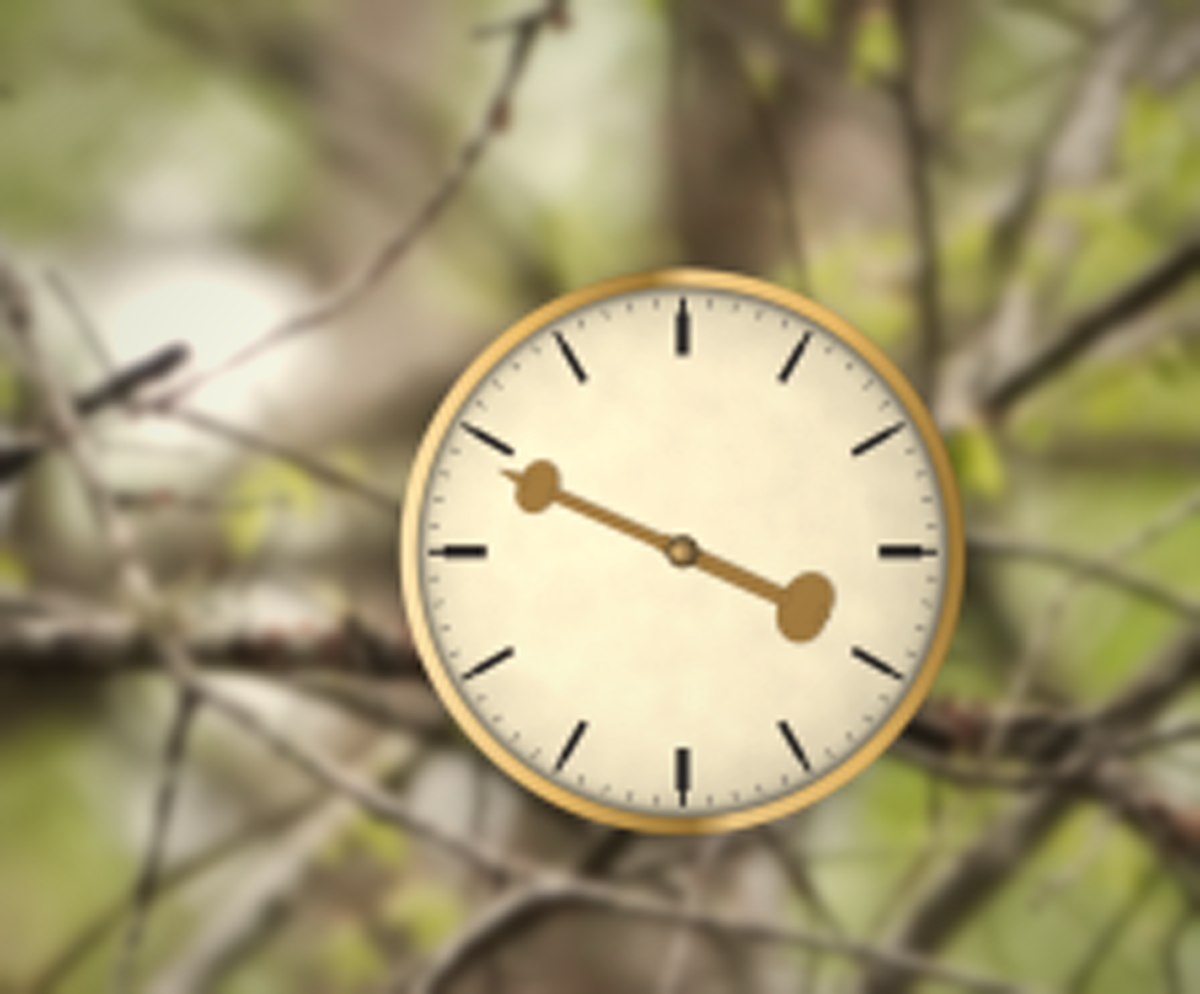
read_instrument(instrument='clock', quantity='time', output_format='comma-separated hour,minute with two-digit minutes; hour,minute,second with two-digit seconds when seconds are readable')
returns 3,49
